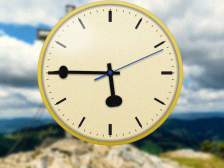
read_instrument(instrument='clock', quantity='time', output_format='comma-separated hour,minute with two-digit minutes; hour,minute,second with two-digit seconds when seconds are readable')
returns 5,45,11
